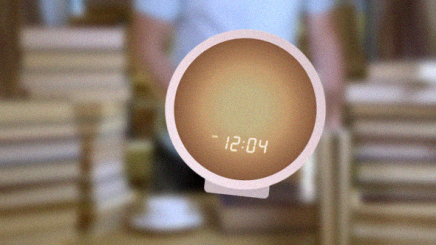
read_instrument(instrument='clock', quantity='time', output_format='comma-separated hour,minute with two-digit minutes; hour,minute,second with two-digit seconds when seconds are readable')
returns 12,04
